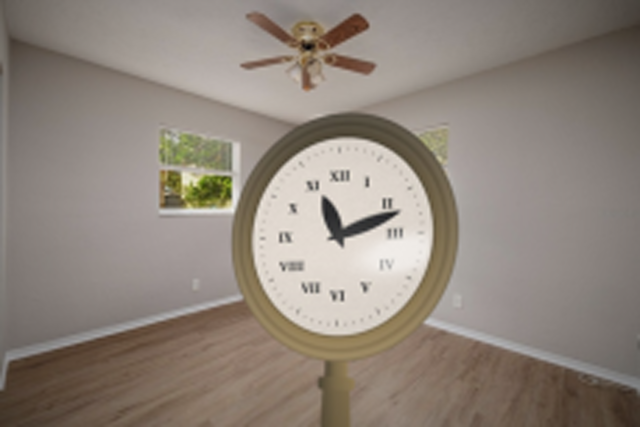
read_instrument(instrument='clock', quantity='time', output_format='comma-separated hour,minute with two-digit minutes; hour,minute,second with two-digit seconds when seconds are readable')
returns 11,12
